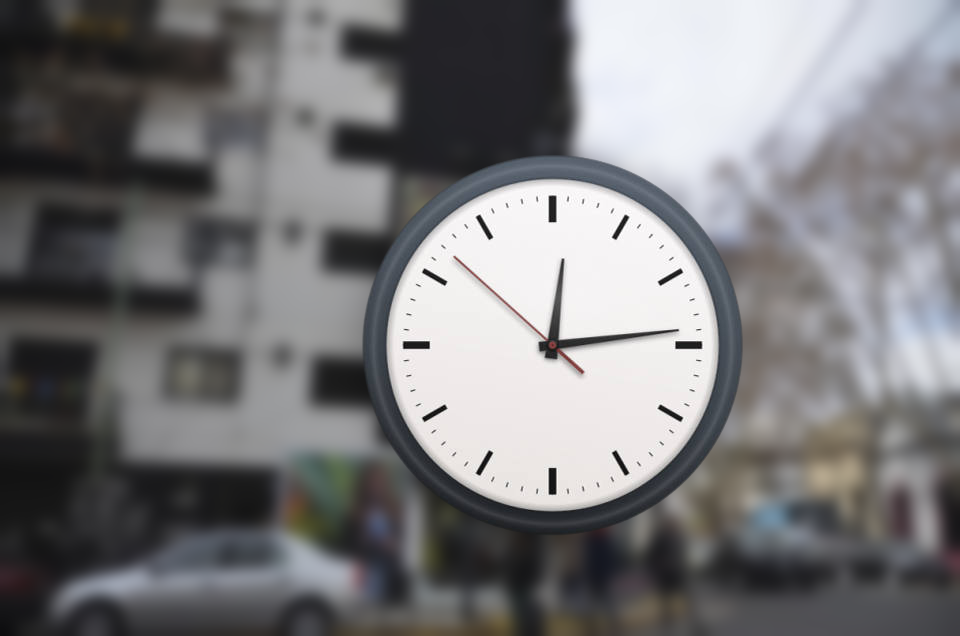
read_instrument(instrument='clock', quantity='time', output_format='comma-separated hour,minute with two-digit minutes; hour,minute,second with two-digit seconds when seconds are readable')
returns 12,13,52
